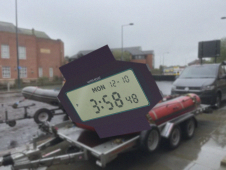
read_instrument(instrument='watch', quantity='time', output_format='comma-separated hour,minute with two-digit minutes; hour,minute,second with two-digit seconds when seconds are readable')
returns 3,58,48
